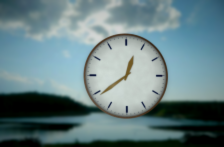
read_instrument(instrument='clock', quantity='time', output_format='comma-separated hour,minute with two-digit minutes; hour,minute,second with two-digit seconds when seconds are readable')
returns 12,39
